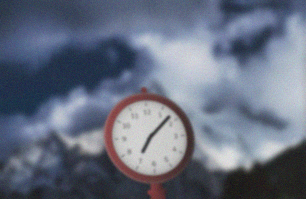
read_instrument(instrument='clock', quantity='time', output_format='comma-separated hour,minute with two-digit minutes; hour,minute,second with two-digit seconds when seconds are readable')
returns 7,08
